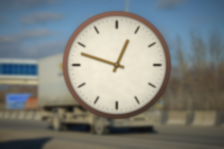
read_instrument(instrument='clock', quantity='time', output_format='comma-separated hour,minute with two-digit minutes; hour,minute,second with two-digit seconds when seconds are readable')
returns 12,48
